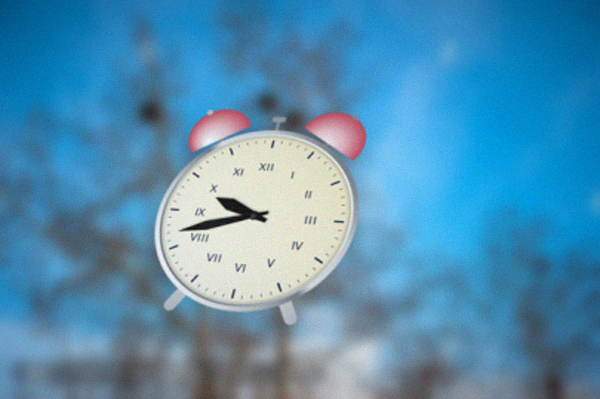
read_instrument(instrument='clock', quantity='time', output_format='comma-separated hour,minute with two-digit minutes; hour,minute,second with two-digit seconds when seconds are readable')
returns 9,42
